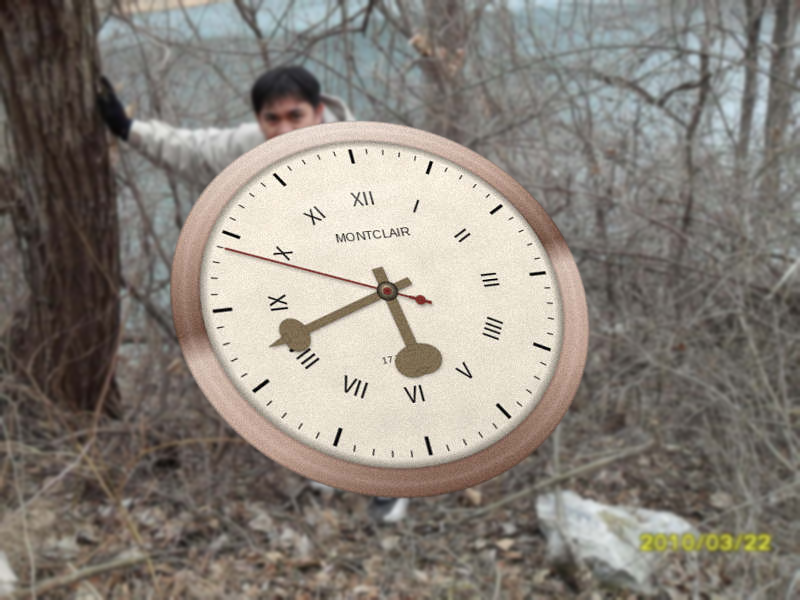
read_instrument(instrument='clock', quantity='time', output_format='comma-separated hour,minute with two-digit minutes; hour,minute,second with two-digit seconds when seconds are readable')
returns 5,41,49
